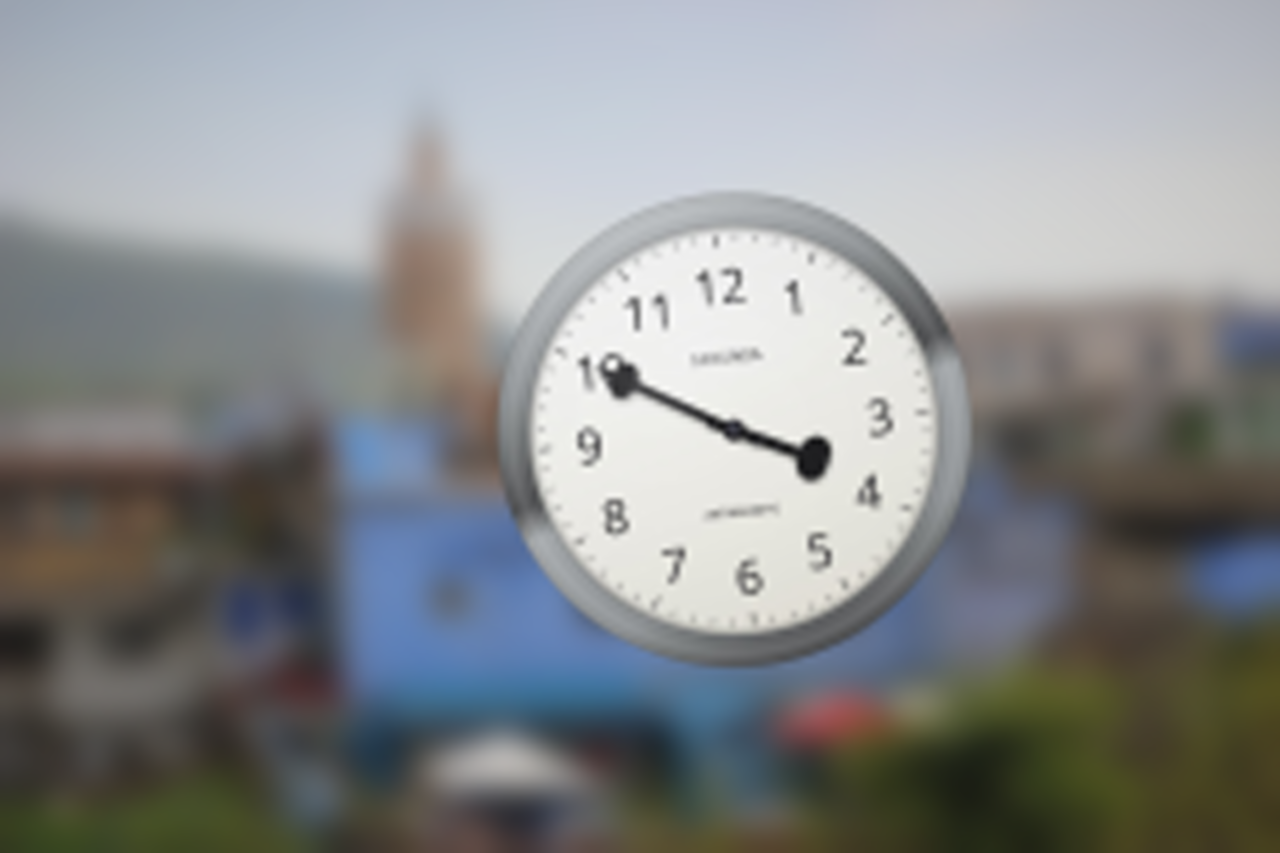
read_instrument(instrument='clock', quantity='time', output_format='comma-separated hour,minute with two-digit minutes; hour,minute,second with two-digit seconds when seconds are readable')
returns 3,50
